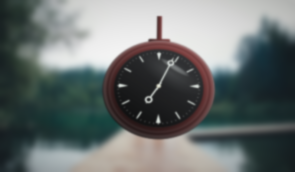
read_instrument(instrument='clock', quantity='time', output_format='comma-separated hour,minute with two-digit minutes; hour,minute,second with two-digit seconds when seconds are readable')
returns 7,04
